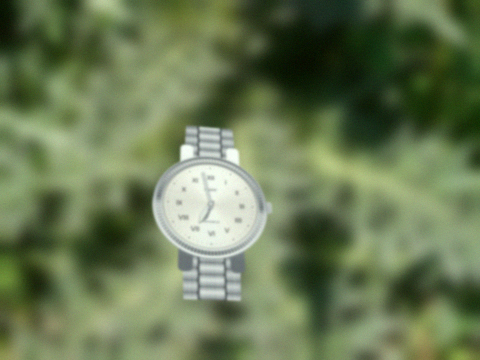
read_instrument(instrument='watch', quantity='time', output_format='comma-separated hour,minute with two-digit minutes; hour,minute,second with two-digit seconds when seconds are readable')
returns 6,58
